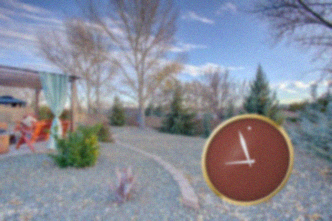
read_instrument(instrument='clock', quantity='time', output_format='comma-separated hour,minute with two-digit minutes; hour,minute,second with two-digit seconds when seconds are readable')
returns 8,57
